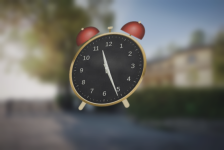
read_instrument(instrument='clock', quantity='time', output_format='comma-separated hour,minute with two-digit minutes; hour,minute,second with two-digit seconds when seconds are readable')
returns 11,26
